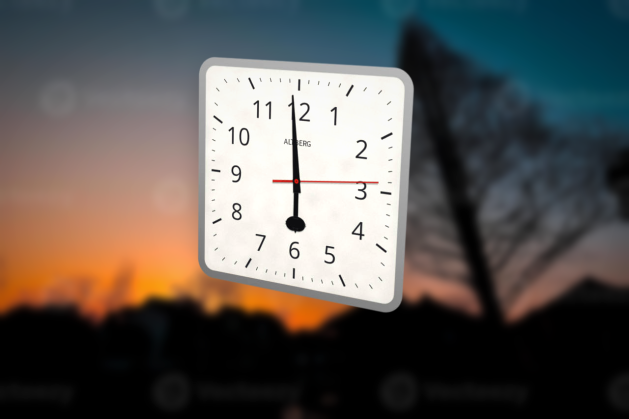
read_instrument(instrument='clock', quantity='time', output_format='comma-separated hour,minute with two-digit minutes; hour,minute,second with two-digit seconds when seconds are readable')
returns 5,59,14
